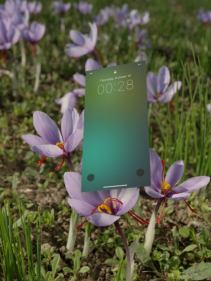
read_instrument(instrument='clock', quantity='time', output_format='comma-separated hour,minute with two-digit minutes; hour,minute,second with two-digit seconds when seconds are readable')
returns 0,28
